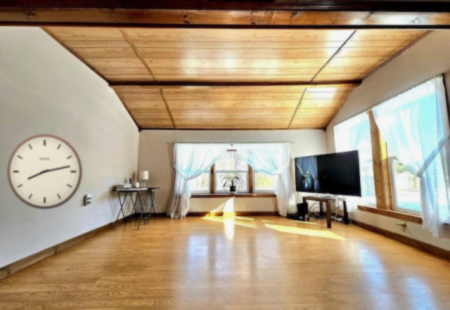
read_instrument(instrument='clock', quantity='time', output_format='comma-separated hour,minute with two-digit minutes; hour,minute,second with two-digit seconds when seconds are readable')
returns 8,13
